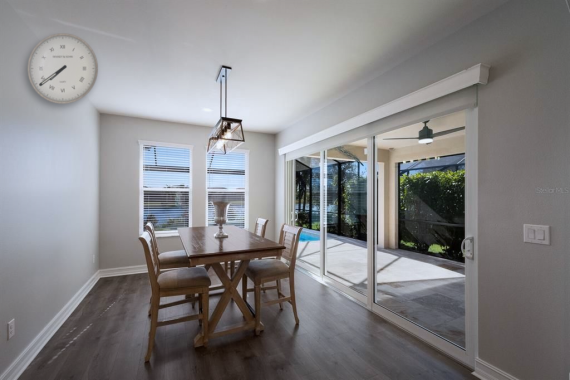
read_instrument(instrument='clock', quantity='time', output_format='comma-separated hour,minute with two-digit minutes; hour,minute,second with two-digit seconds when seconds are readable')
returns 7,39
